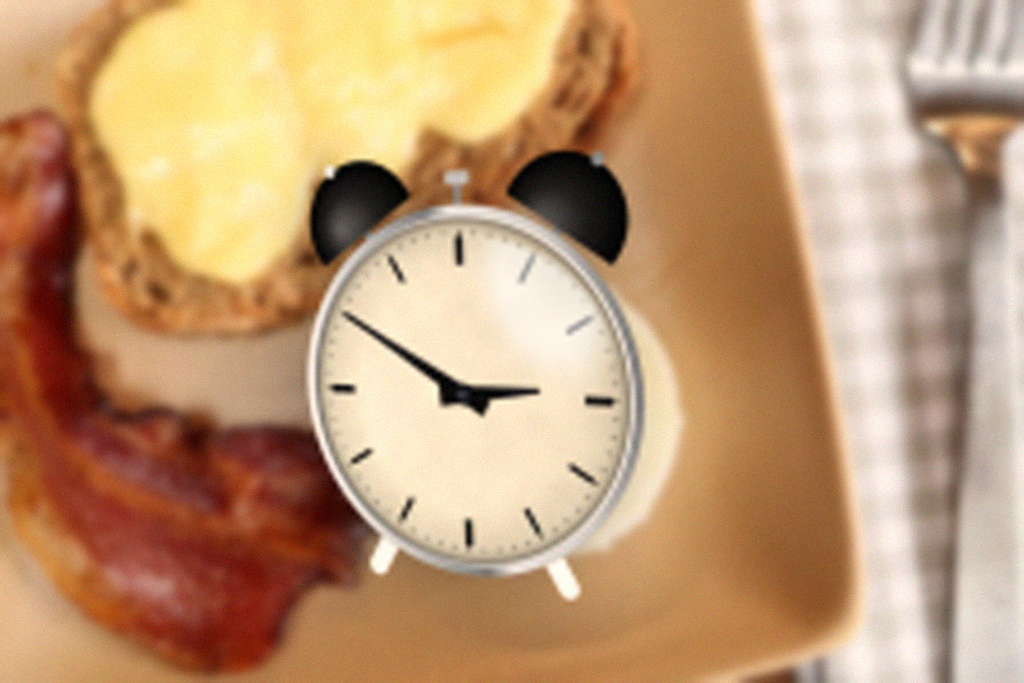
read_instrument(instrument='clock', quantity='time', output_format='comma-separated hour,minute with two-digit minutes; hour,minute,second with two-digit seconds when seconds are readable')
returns 2,50
